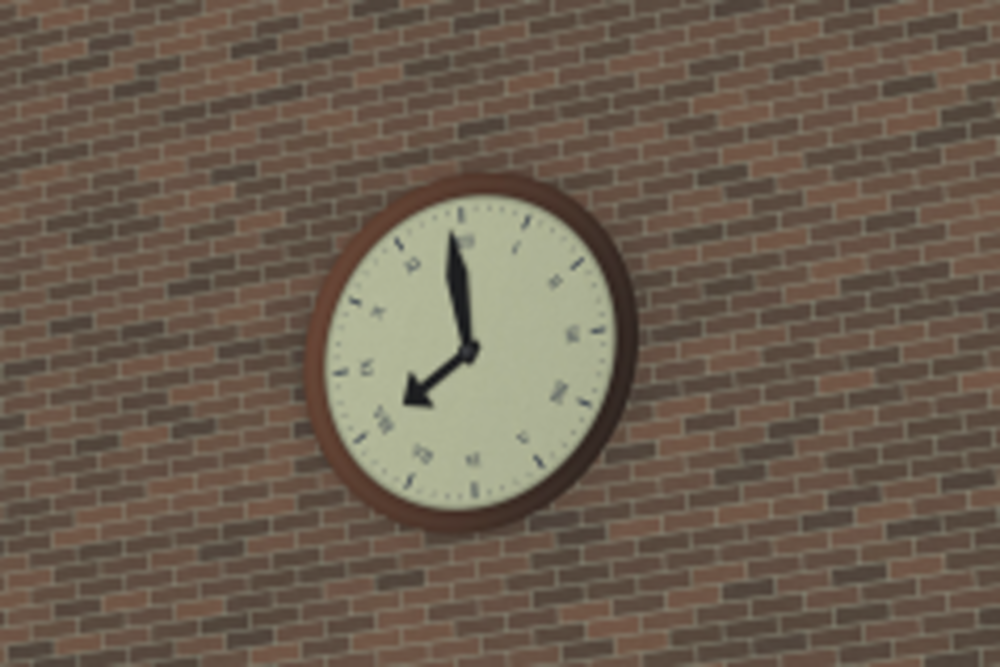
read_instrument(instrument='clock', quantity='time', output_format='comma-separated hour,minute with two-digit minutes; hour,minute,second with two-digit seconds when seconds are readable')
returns 7,59
